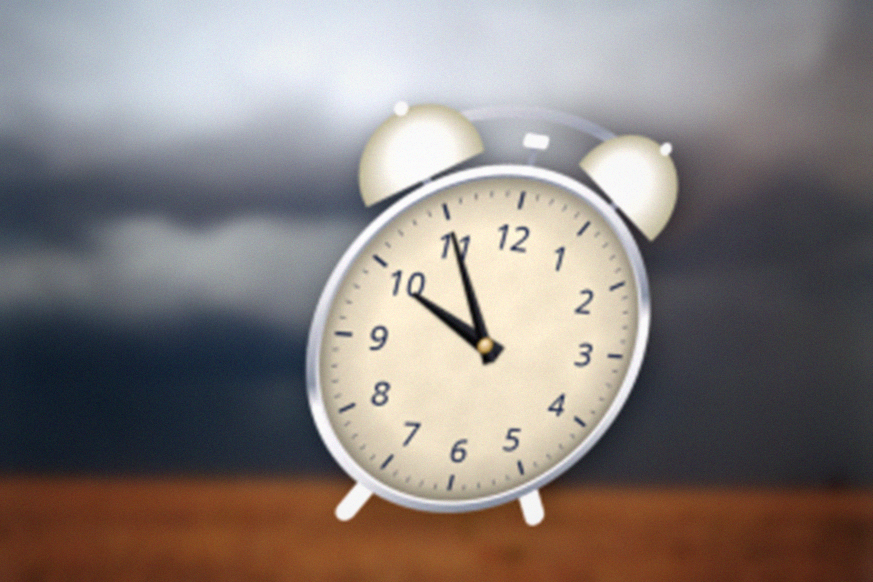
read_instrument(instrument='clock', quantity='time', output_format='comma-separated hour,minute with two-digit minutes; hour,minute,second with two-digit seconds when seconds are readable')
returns 9,55
